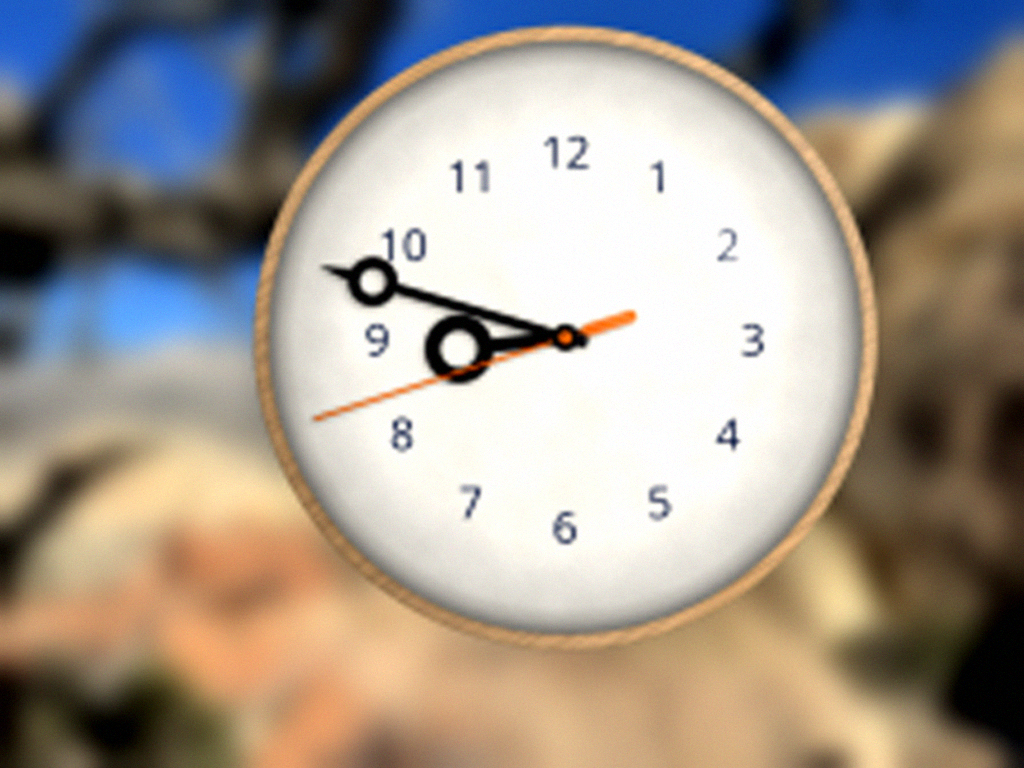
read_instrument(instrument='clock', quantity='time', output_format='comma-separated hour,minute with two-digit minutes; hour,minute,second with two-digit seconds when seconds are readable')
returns 8,47,42
